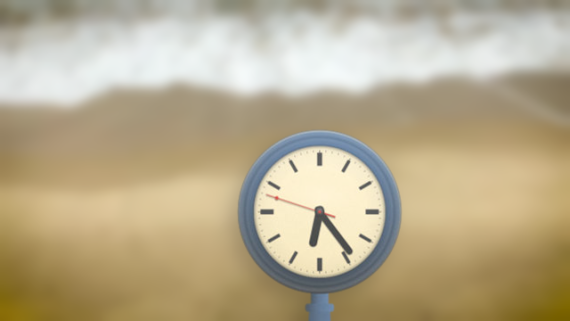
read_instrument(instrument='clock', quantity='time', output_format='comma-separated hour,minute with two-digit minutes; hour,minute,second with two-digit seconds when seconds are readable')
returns 6,23,48
